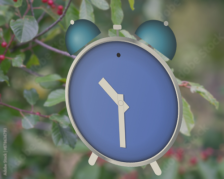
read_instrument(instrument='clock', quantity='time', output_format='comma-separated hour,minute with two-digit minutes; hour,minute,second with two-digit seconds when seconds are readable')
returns 10,30
